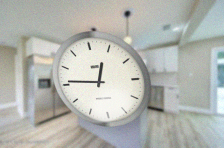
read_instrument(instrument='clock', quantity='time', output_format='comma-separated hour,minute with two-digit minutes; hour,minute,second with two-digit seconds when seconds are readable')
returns 12,46
